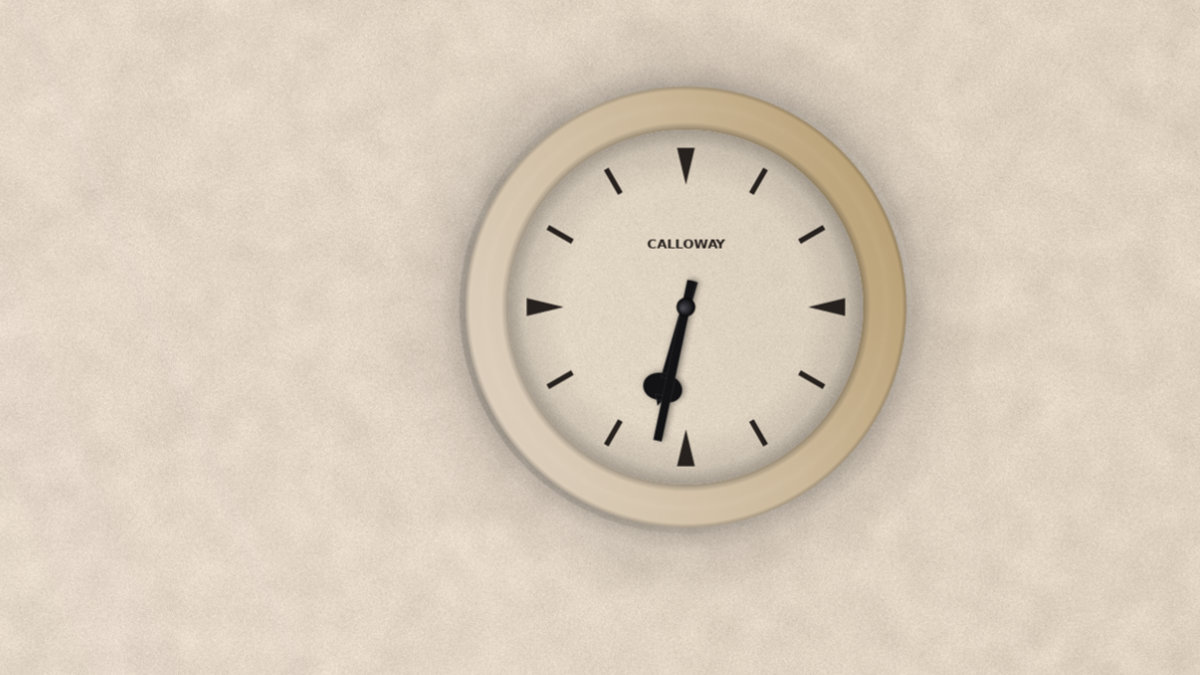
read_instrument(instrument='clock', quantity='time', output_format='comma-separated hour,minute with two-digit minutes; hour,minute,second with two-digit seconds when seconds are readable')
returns 6,32
